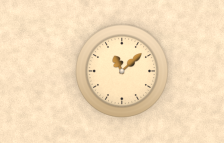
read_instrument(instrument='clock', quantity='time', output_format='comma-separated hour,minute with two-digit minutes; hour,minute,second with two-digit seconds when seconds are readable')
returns 11,08
